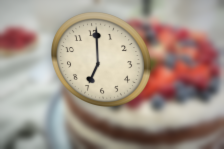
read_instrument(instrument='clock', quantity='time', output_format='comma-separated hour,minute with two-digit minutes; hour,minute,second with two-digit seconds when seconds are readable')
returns 7,01
